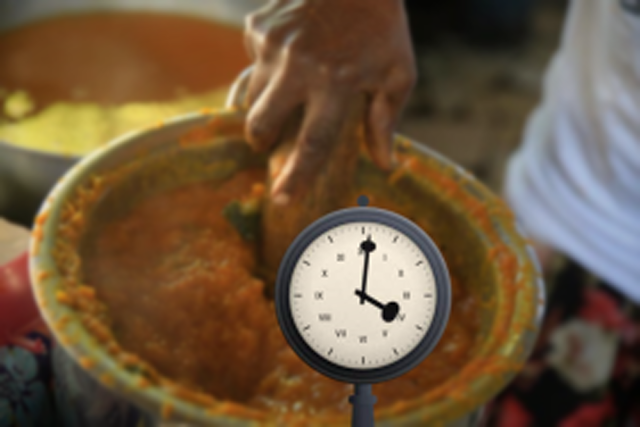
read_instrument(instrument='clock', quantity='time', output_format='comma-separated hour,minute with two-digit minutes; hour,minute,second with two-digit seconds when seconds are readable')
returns 4,01
